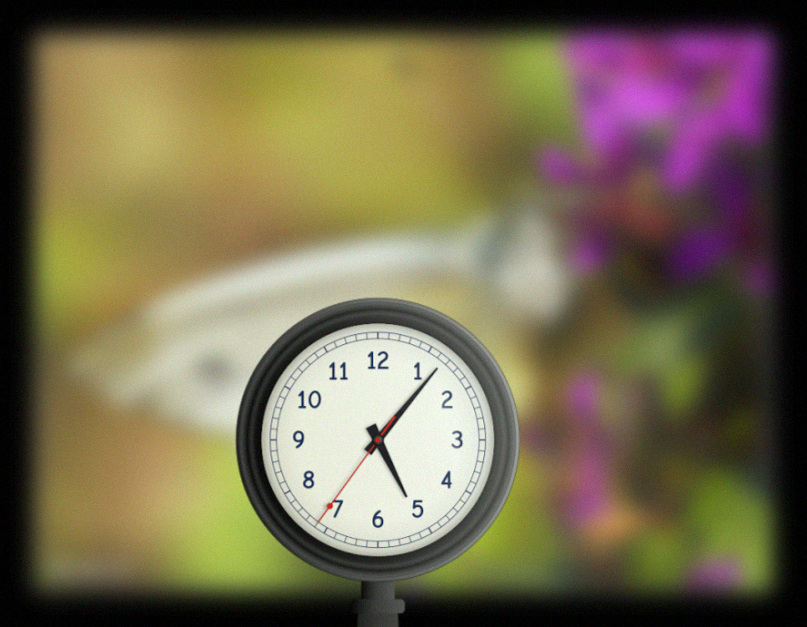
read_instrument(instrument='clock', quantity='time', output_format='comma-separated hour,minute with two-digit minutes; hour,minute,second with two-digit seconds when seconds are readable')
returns 5,06,36
